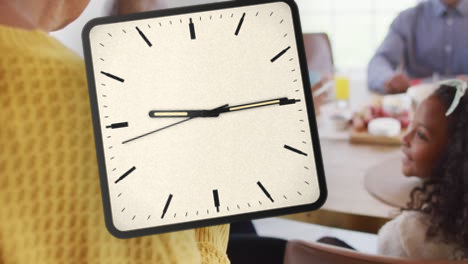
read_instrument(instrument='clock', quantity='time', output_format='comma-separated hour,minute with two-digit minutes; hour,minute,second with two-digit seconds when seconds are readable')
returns 9,14,43
